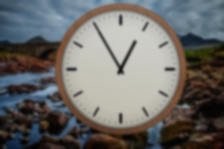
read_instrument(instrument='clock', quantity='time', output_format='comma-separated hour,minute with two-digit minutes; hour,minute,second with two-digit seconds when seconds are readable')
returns 12,55
